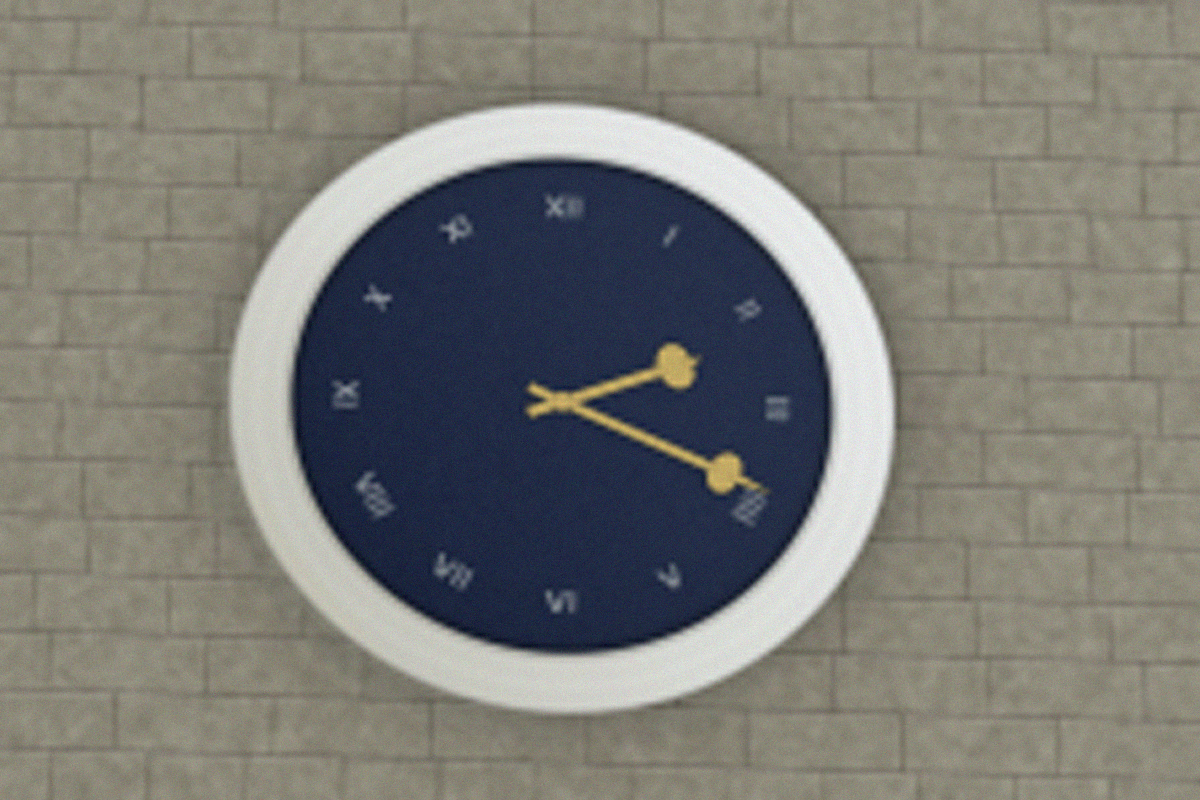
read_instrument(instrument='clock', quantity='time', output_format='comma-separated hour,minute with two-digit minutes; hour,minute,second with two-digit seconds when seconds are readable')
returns 2,19
